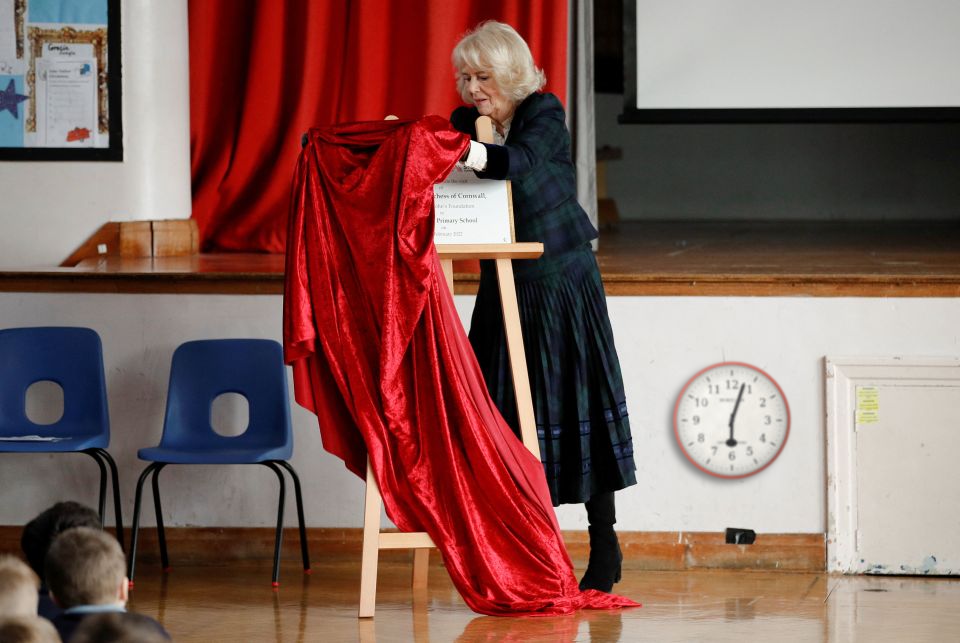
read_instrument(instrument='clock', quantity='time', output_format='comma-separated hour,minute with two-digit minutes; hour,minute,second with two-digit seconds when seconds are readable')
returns 6,03
